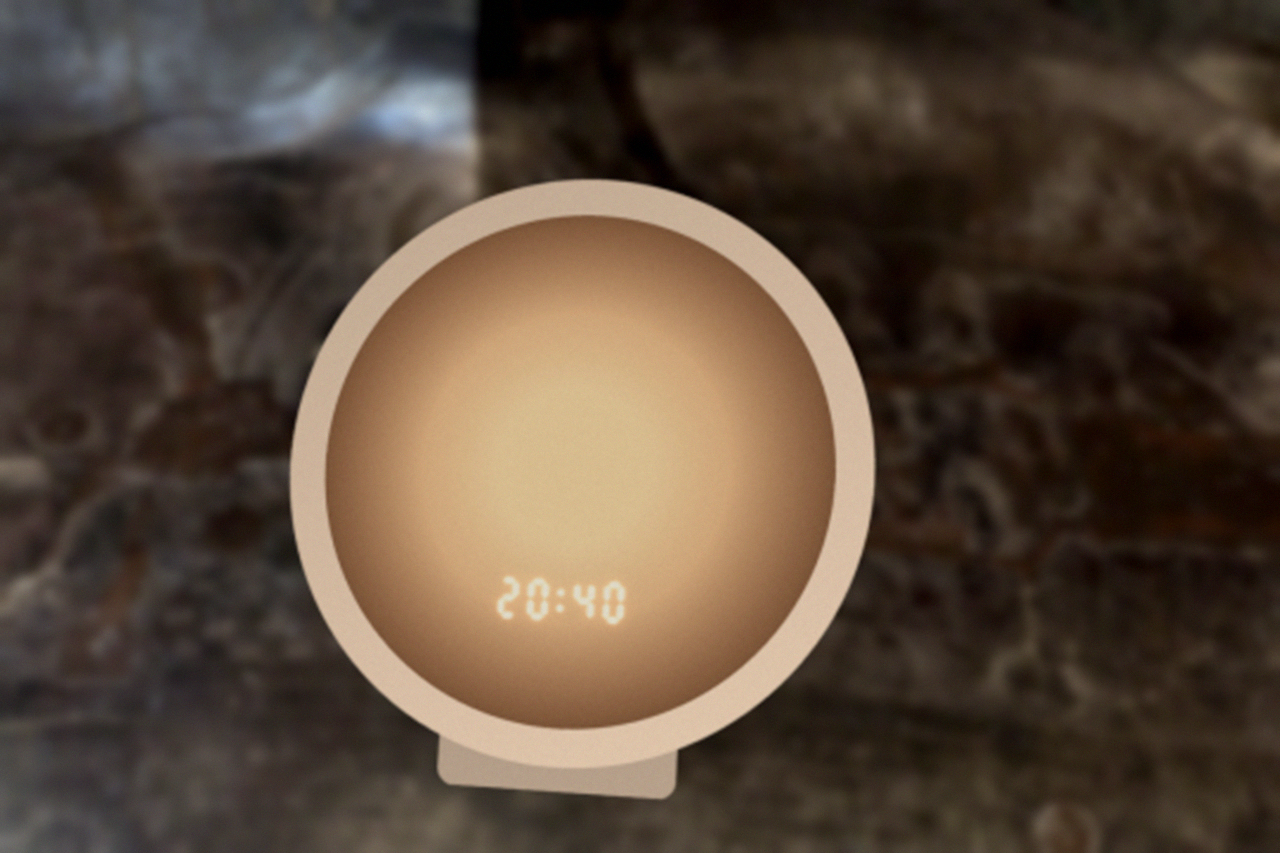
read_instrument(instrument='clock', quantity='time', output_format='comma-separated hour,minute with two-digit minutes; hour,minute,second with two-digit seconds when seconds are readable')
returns 20,40
